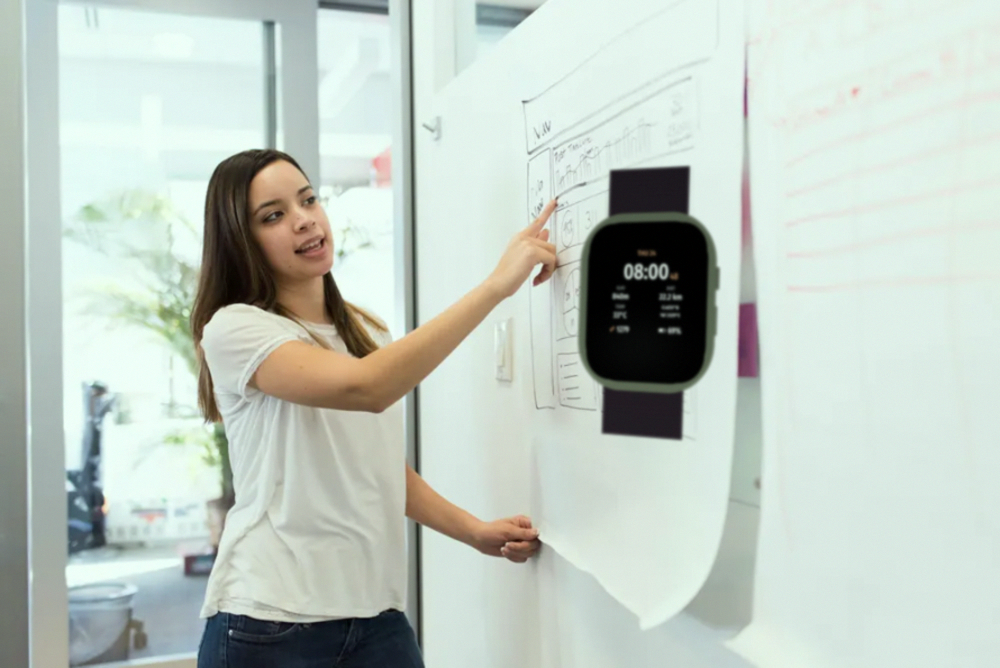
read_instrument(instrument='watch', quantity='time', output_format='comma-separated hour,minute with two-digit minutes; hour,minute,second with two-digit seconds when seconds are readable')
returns 8,00
